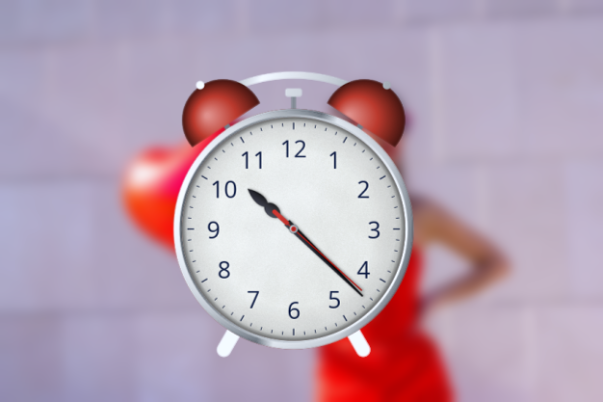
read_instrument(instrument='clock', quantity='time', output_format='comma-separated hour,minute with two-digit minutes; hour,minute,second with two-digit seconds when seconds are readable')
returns 10,22,22
